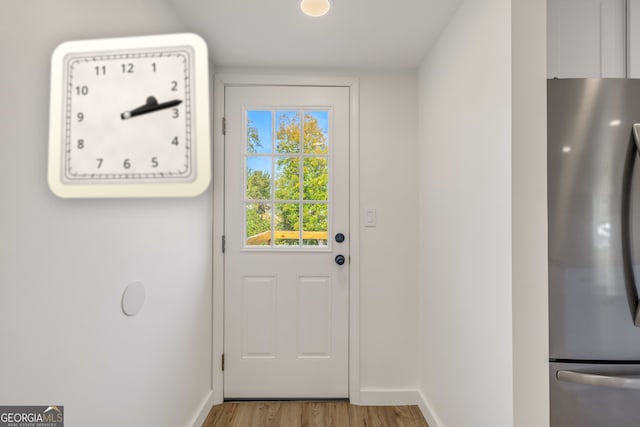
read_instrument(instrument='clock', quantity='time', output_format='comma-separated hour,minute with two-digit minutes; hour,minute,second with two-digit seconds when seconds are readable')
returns 2,13
